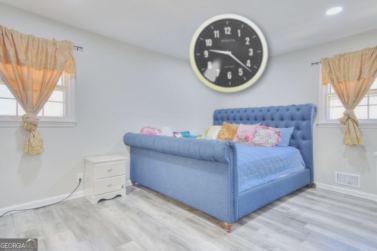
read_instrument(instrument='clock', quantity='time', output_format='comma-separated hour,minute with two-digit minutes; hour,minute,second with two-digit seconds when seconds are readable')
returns 9,22
